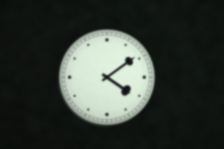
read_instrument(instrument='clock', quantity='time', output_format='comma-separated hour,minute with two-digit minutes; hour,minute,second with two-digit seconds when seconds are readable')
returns 4,09
